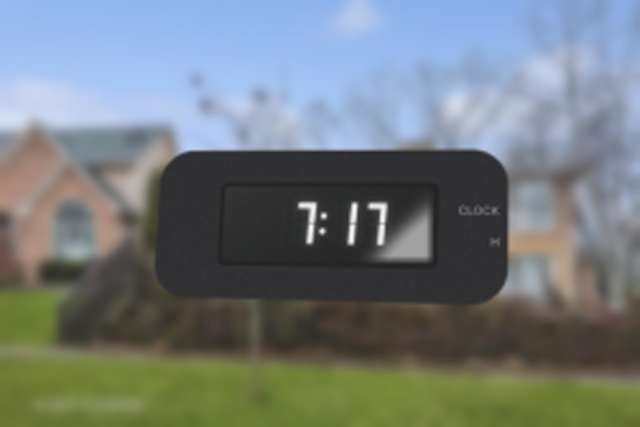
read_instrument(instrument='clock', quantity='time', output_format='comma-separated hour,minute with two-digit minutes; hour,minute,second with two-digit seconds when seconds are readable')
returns 7,17
